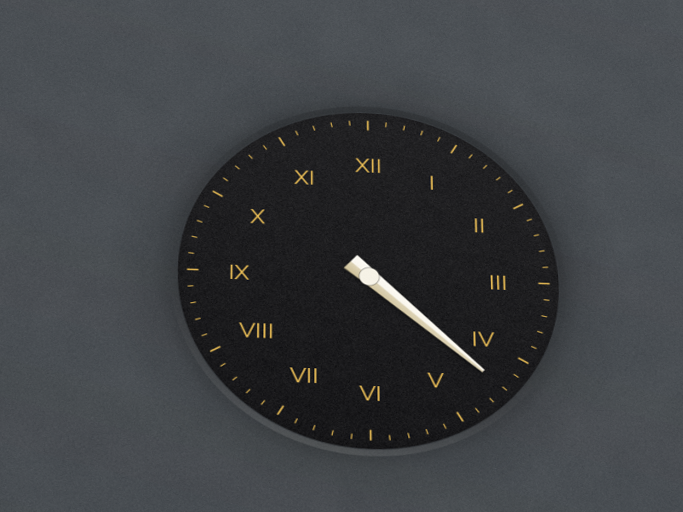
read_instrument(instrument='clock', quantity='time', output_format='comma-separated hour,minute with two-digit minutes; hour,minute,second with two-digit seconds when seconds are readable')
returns 4,22
